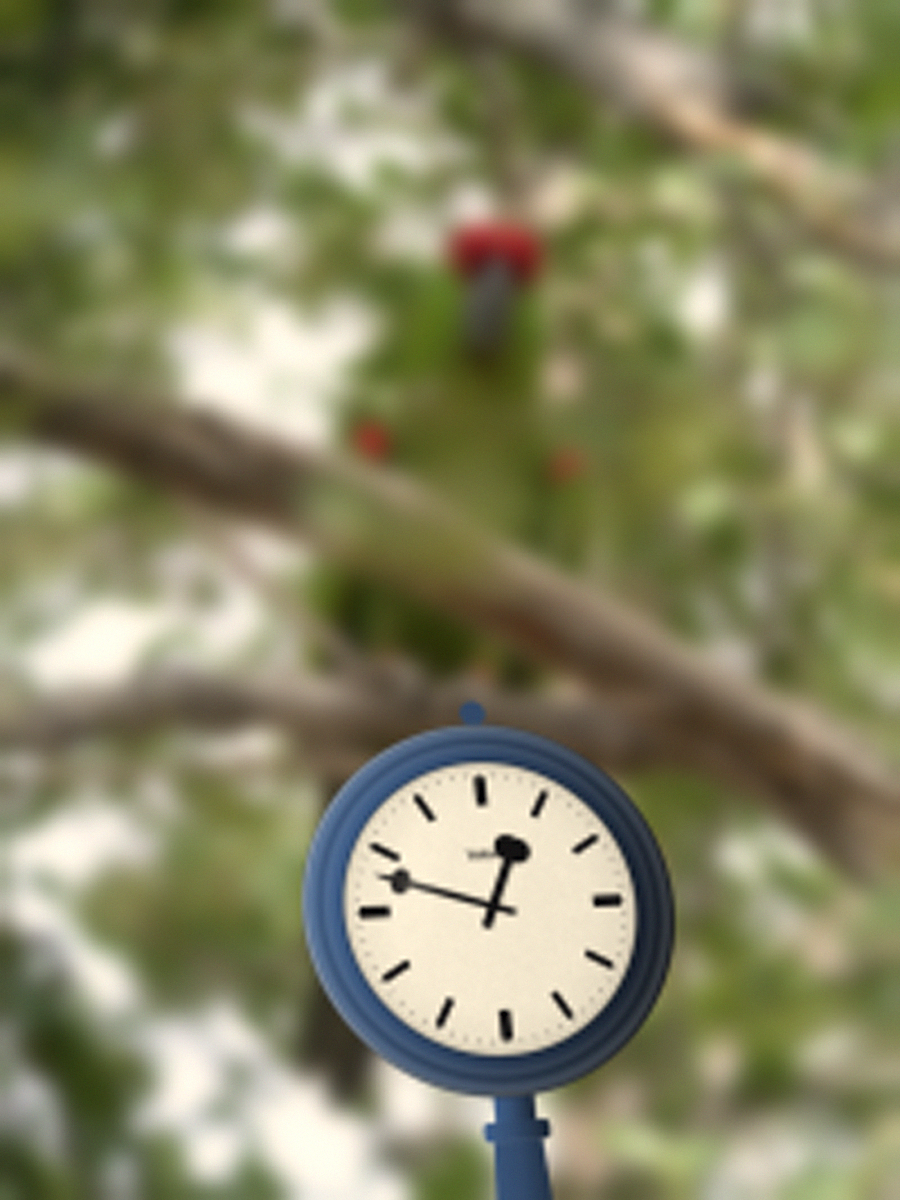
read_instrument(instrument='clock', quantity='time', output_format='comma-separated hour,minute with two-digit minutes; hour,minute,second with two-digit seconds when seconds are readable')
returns 12,48
